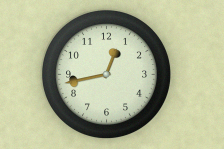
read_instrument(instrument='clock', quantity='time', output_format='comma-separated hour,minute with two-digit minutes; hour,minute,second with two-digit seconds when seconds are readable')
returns 12,43
